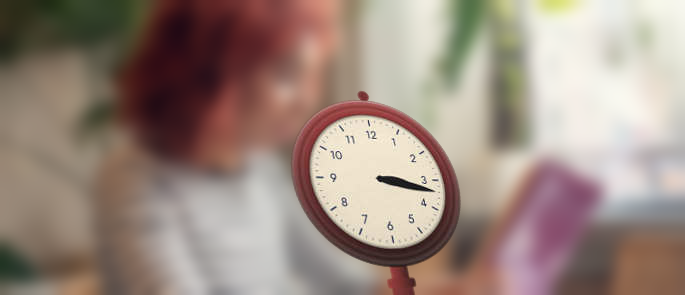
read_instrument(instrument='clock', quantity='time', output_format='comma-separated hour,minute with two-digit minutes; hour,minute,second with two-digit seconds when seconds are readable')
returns 3,17
